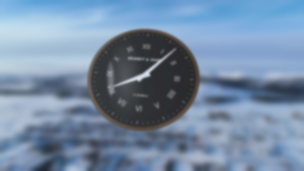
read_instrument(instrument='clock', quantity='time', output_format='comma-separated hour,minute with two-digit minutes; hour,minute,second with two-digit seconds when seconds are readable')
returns 8,07
